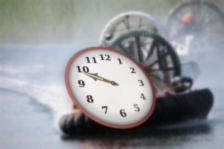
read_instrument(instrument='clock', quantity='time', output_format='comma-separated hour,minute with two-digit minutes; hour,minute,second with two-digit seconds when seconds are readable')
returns 9,49
